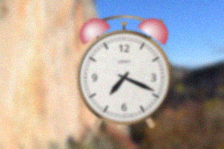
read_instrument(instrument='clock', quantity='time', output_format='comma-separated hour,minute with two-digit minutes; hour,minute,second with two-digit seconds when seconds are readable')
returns 7,19
